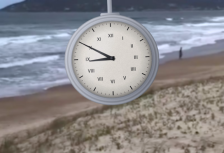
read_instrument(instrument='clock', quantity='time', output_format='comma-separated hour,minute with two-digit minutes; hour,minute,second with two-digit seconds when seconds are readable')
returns 8,50
